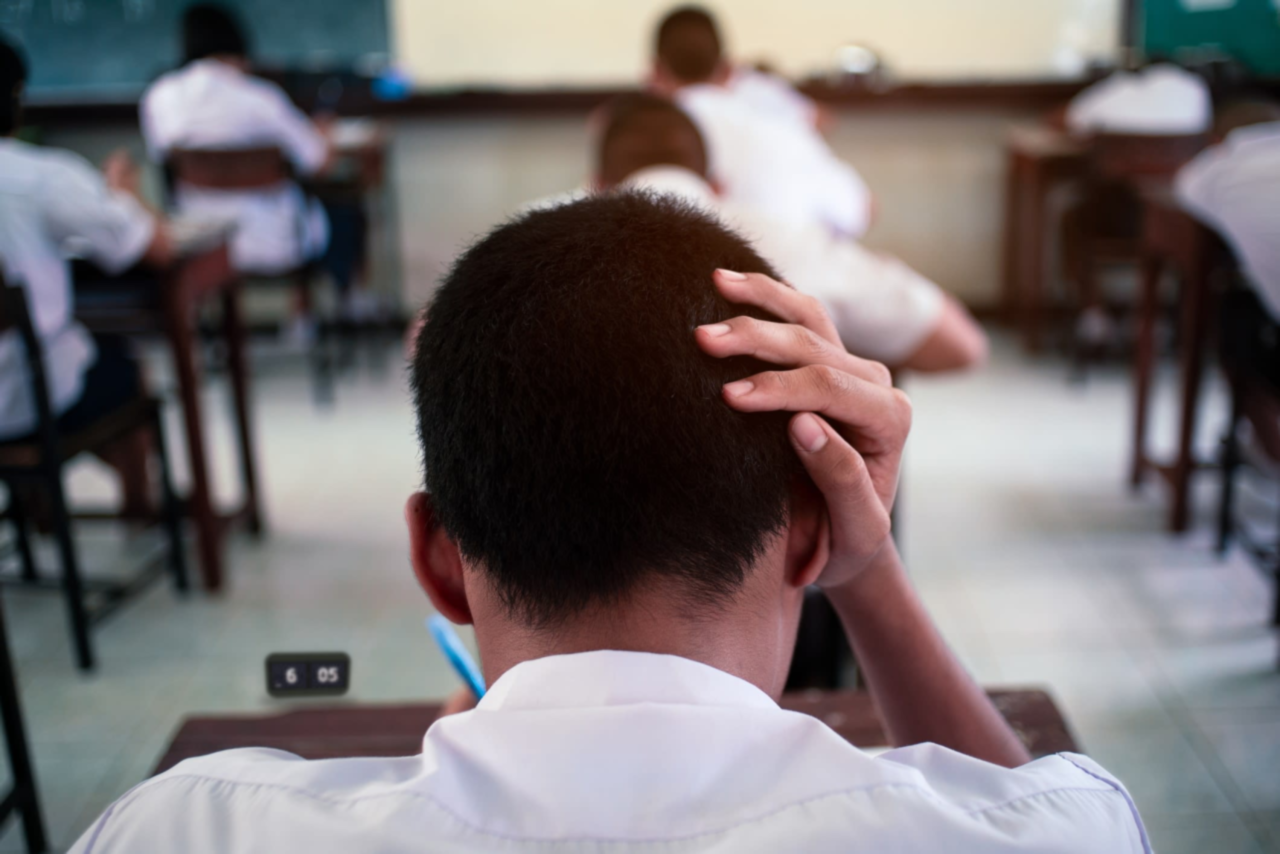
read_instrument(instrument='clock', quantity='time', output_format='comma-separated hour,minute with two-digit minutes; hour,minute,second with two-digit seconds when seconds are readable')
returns 6,05
